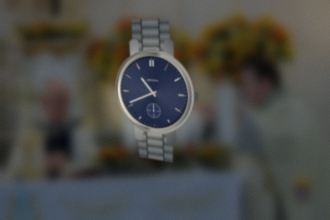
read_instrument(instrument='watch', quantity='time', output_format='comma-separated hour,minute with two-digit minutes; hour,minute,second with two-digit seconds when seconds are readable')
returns 10,41
